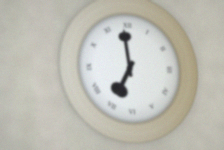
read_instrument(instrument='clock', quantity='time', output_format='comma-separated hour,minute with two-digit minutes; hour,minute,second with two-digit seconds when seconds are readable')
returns 6,59
